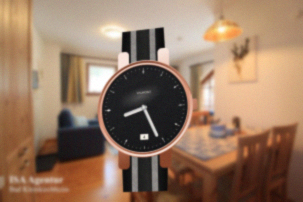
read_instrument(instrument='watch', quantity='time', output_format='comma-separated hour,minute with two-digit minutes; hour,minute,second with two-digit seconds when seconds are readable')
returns 8,26
